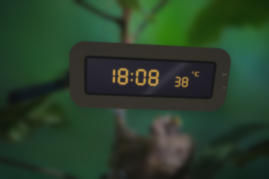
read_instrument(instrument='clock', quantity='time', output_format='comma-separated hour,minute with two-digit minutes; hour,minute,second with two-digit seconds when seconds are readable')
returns 18,08
